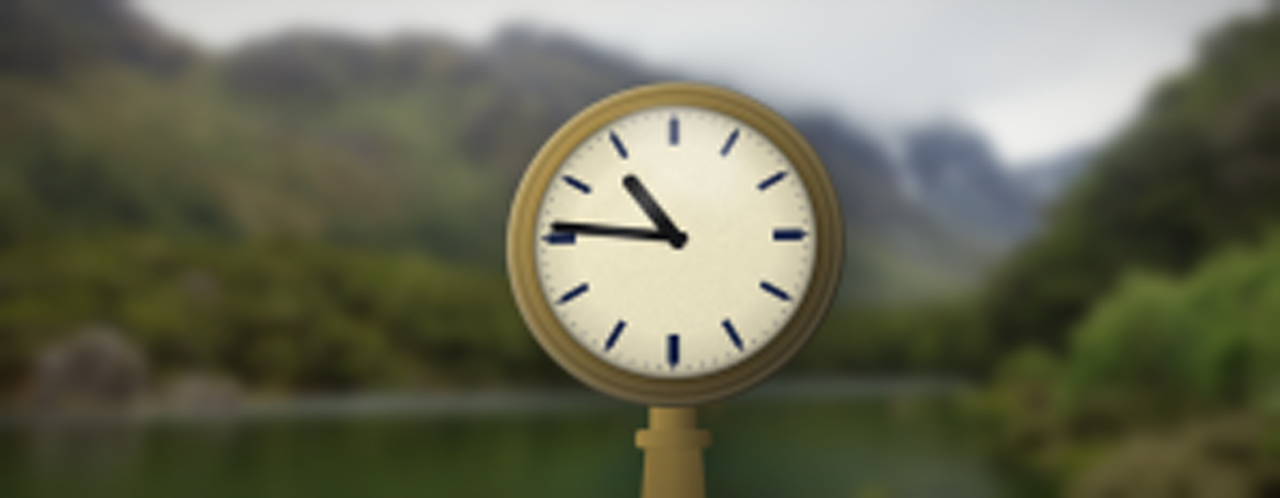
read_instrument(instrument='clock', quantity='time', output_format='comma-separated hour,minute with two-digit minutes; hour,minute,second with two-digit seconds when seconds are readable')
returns 10,46
